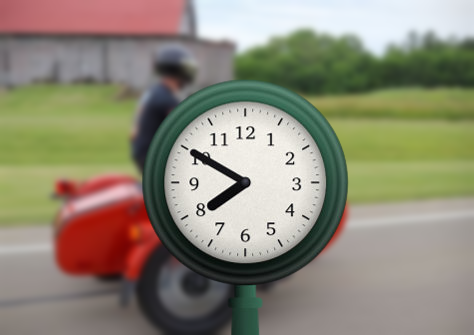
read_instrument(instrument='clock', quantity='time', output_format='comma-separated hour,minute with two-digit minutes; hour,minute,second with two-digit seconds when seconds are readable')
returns 7,50
